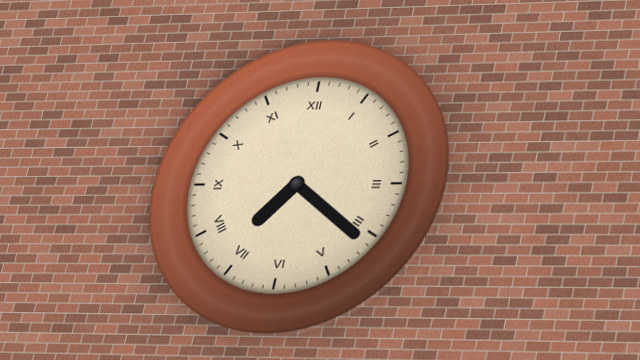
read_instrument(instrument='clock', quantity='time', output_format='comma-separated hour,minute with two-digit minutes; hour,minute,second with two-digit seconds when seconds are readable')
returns 7,21
